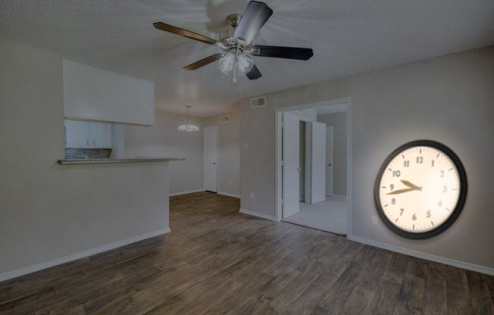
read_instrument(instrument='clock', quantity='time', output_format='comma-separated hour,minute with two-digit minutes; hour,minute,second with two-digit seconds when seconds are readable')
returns 9,43
